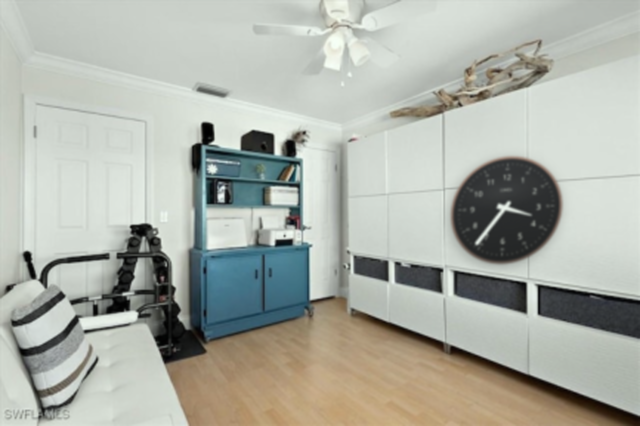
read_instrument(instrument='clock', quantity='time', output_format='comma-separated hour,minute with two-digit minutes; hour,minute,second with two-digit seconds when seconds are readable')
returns 3,36
